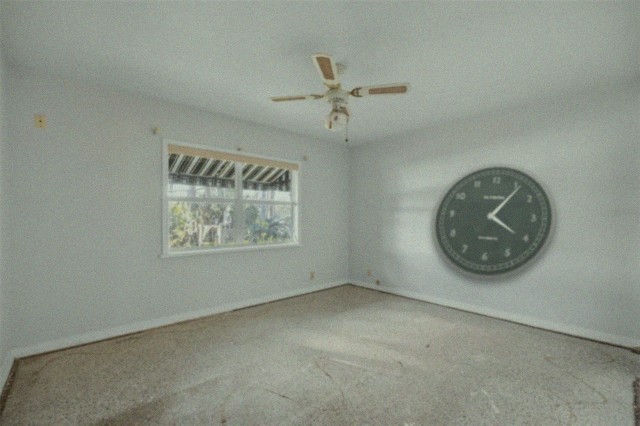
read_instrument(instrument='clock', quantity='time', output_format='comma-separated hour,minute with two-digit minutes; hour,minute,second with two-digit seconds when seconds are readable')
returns 4,06
